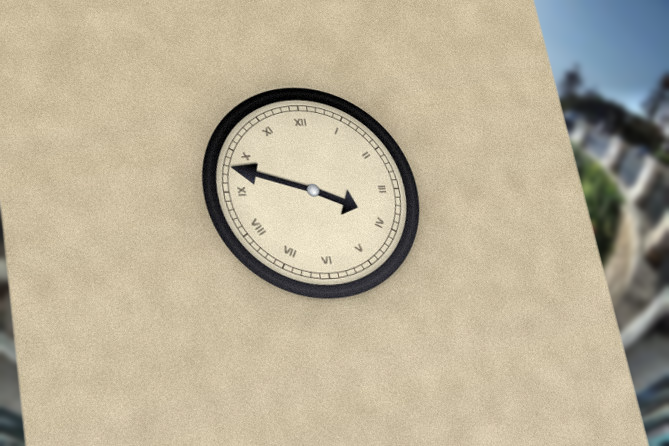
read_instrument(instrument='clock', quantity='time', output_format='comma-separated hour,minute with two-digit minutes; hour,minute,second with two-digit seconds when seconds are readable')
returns 3,48
